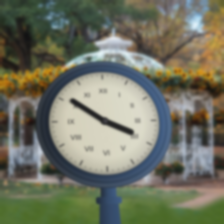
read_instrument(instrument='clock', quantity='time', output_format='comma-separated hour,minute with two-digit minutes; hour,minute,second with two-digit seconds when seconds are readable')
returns 3,51
